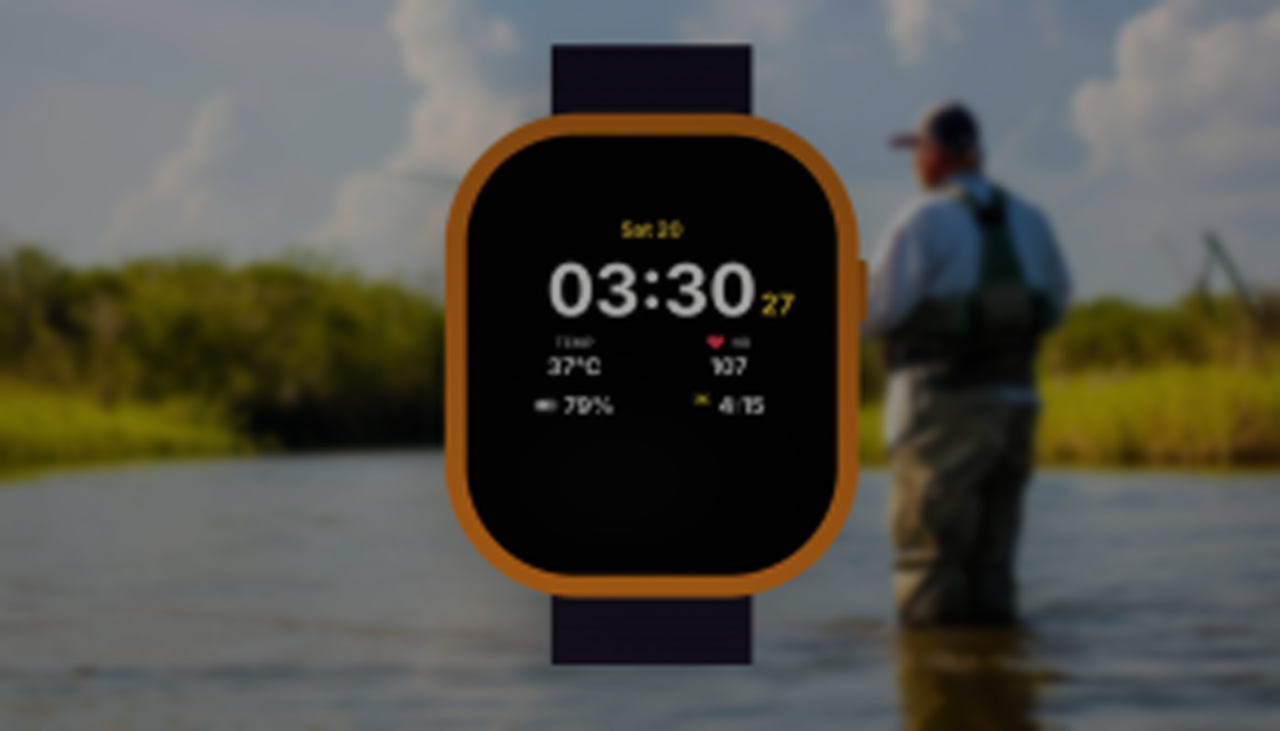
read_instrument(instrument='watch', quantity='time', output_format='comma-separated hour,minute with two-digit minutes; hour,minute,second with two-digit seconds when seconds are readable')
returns 3,30
